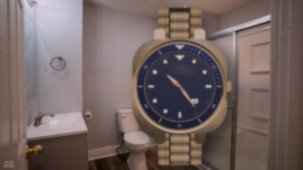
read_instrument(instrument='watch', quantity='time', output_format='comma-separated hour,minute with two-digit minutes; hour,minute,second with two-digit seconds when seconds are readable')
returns 10,24
